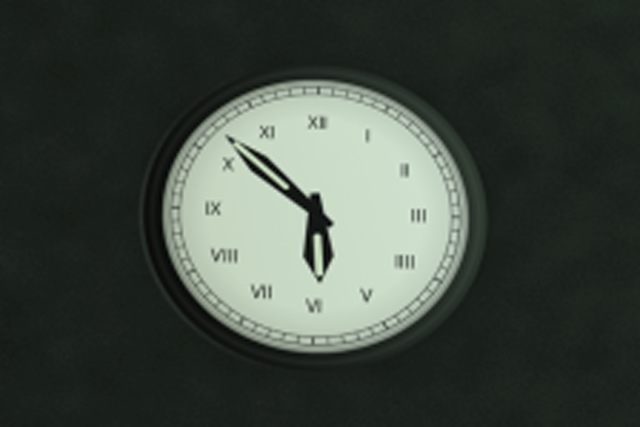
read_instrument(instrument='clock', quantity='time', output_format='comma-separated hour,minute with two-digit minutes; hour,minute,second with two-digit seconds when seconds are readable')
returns 5,52
